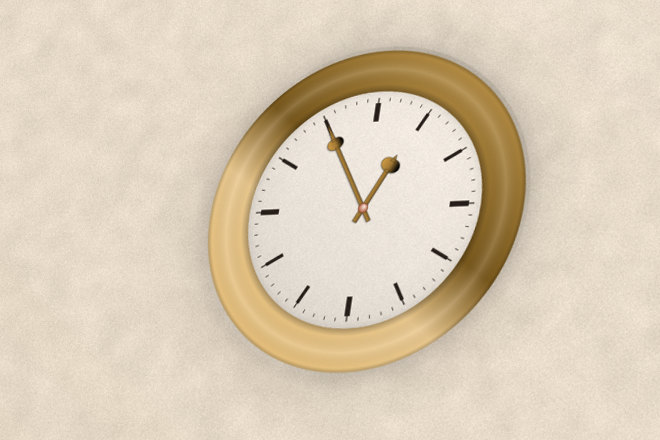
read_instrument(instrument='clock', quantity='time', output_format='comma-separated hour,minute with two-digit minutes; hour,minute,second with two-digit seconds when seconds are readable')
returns 12,55
